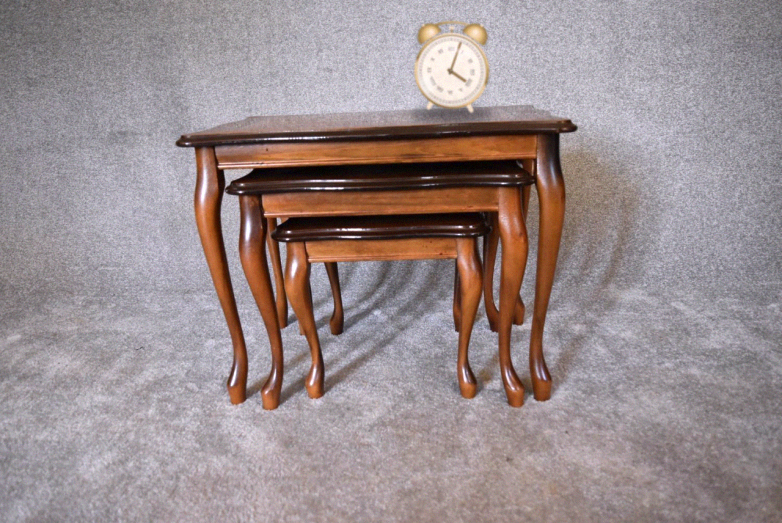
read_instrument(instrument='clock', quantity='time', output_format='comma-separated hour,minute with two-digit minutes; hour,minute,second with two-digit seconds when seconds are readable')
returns 4,03
